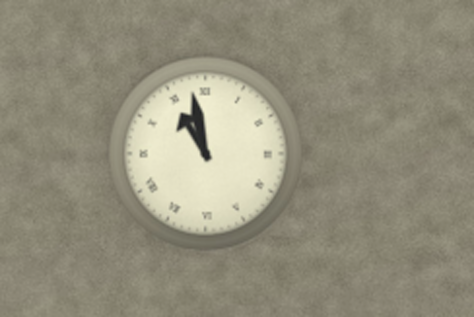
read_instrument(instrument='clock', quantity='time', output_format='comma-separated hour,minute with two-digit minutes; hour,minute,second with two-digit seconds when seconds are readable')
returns 10,58
